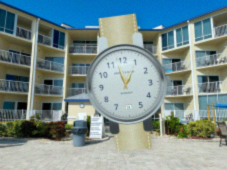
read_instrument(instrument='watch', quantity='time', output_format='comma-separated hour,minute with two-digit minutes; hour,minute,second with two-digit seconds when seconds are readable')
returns 12,58
